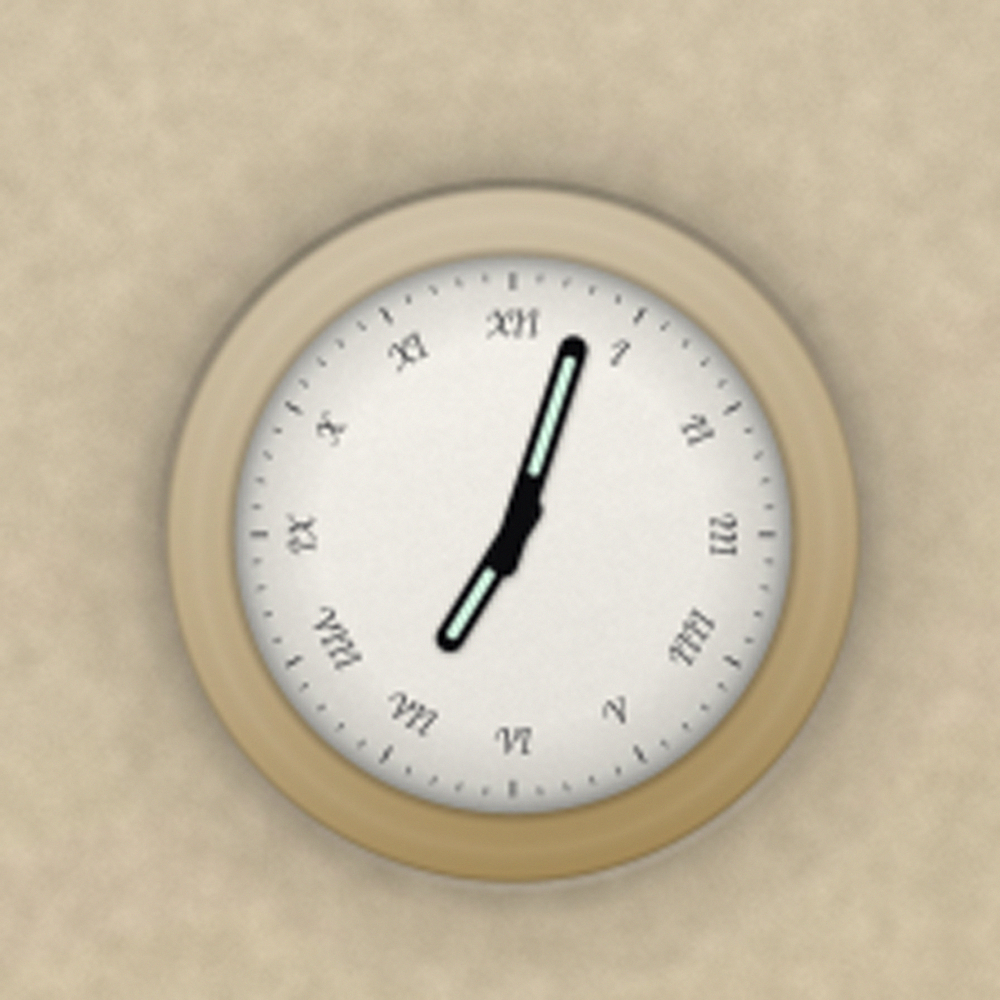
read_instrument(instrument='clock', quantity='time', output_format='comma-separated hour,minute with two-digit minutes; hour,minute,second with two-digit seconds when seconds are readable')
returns 7,03
